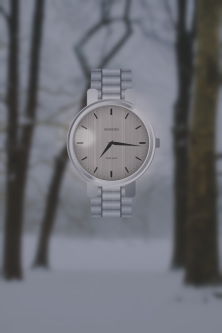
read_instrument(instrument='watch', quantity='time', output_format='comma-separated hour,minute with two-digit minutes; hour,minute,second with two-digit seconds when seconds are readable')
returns 7,16
